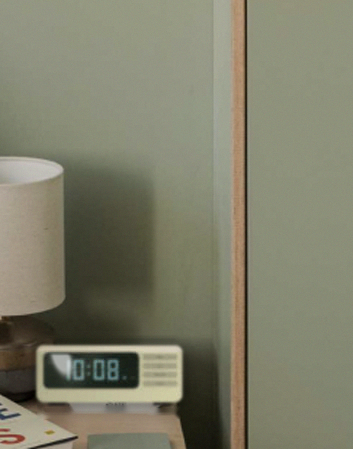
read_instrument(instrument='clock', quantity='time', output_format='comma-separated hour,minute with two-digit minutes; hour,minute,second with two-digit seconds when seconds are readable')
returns 10,08
